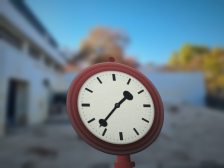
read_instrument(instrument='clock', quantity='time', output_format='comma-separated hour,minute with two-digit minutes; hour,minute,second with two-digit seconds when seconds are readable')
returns 1,37
